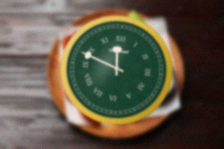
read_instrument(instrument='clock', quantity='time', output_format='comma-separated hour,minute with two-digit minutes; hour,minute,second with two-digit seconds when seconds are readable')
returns 11,48
